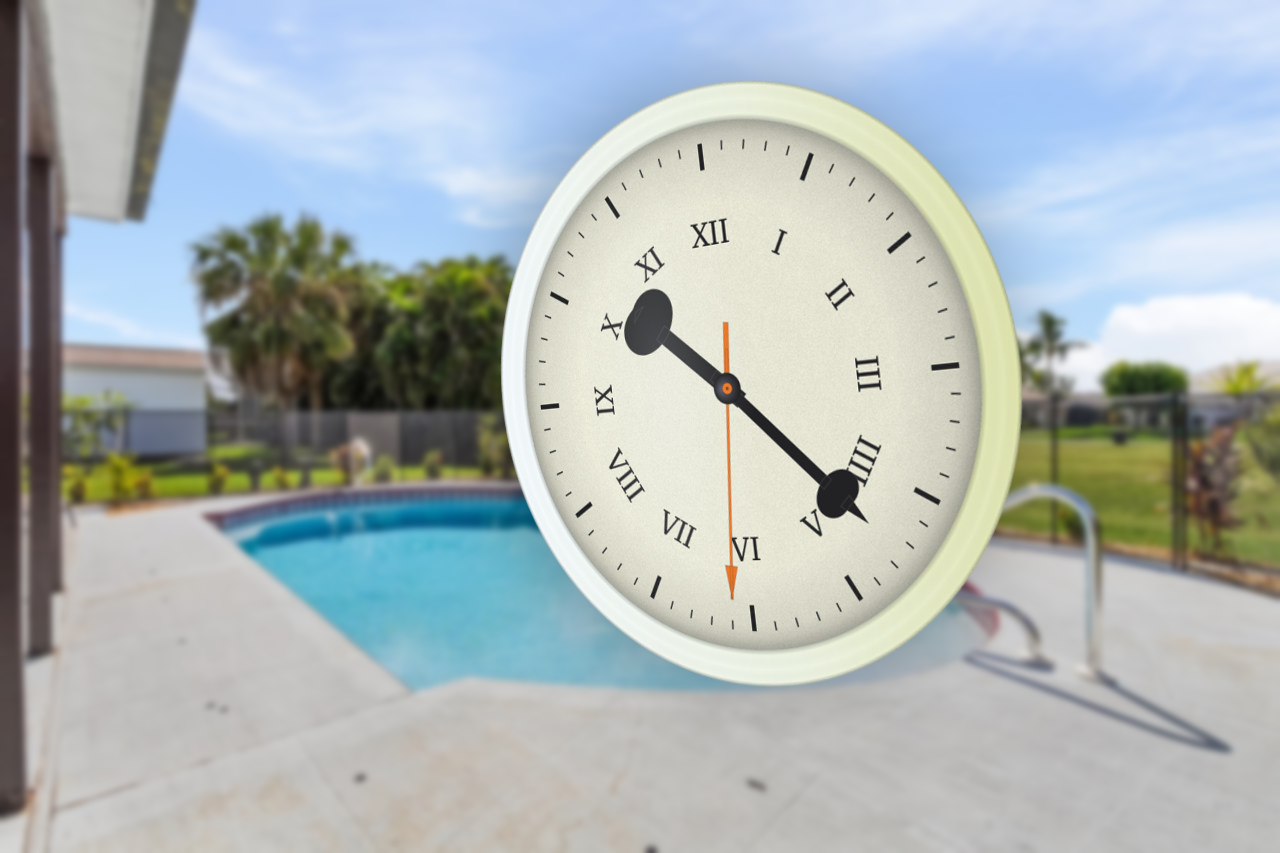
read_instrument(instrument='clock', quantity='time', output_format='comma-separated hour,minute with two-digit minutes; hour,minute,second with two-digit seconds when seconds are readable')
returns 10,22,31
